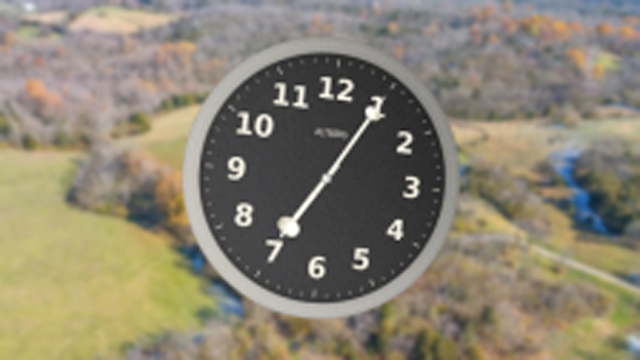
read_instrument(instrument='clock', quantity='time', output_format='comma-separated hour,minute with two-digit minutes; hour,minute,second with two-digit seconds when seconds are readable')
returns 7,05
